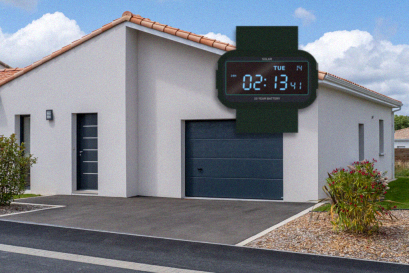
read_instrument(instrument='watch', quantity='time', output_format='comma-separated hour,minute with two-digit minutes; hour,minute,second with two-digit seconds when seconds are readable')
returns 2,13,41
